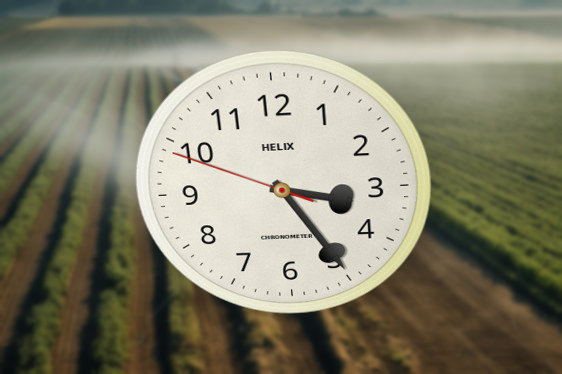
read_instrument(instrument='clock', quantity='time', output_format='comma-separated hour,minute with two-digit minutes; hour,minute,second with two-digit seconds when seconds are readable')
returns 3,24,49
